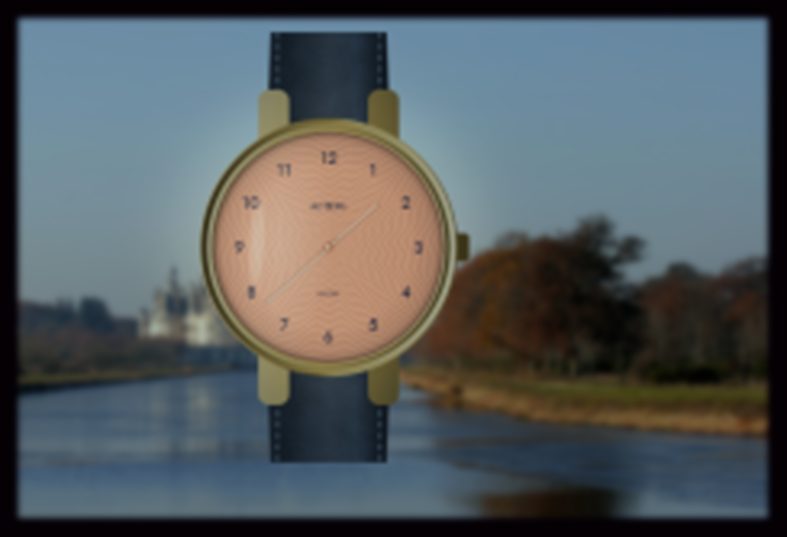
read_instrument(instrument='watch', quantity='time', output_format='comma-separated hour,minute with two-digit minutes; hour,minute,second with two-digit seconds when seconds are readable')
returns 1,38
